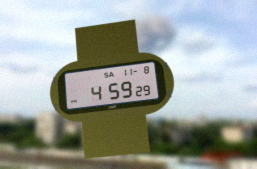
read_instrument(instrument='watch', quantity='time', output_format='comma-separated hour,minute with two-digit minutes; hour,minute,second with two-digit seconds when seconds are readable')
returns 4,59,29
